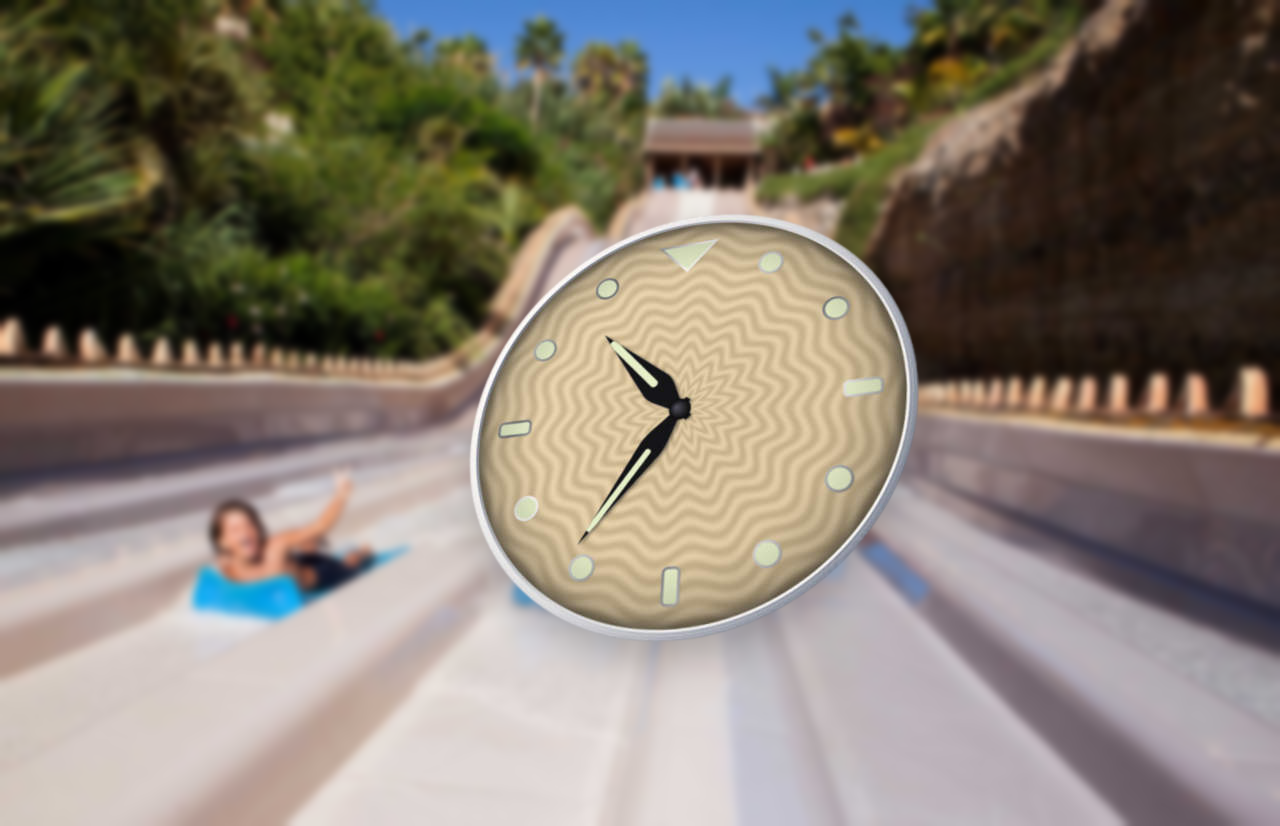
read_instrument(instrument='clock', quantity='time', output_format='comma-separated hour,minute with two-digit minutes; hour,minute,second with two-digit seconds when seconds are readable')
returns 10,36
